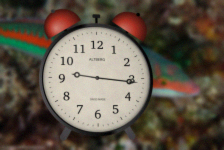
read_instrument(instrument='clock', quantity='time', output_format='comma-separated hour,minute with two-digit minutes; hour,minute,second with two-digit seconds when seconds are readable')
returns 9,16
